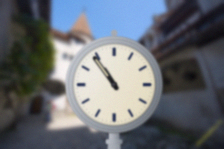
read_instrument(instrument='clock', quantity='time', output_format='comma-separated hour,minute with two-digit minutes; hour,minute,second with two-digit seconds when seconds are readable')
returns 10,54
